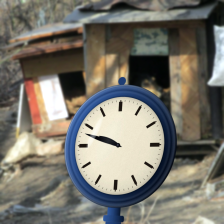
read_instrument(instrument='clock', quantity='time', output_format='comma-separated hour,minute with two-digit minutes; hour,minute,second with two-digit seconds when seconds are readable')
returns 9,48
